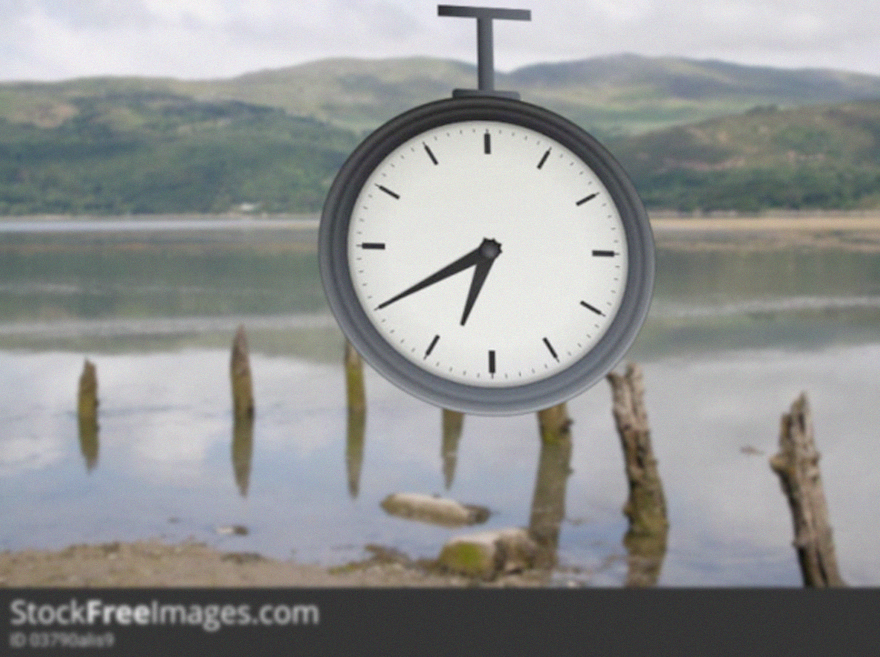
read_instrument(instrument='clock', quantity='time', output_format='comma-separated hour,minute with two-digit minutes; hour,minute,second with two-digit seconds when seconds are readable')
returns 6,40
